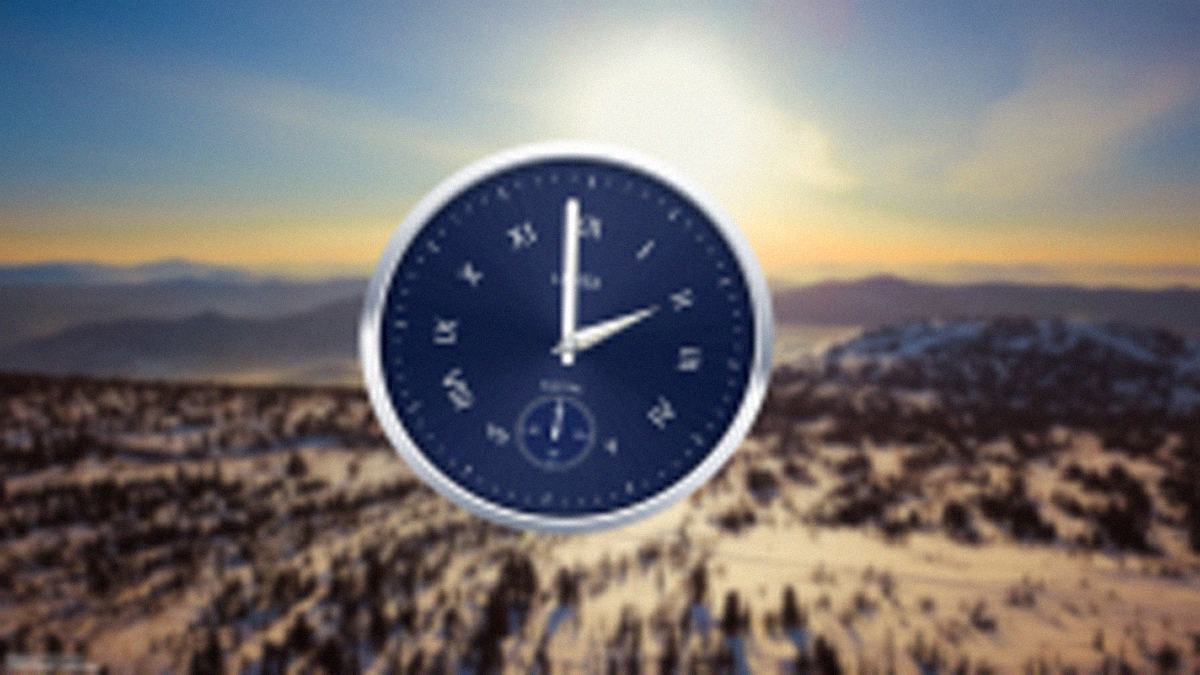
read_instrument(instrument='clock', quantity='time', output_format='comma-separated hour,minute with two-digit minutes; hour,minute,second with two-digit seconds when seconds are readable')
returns 1,59
